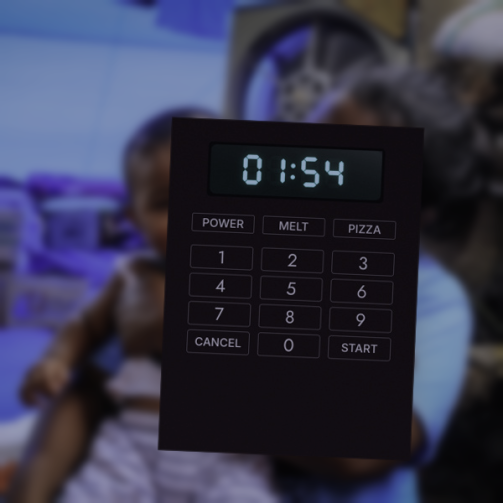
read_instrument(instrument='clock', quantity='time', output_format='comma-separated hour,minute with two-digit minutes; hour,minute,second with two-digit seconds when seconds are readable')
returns 1,54
